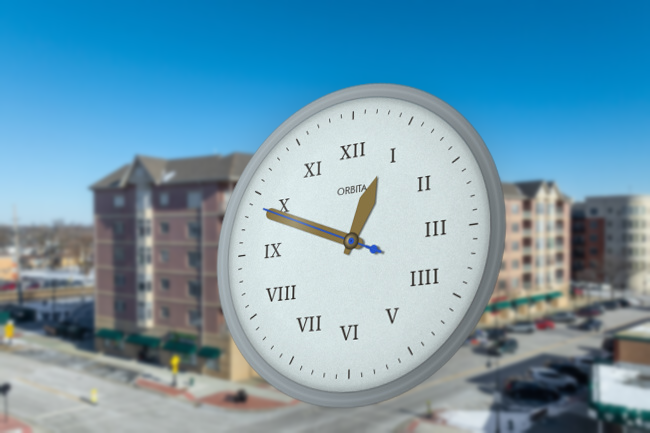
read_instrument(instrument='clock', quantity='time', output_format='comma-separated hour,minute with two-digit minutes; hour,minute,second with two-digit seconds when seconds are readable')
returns 12,48,49
